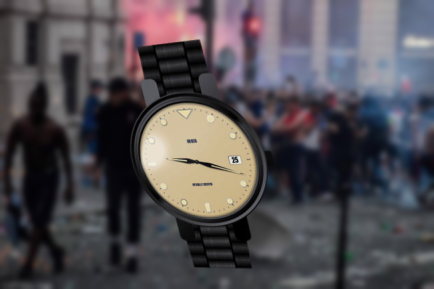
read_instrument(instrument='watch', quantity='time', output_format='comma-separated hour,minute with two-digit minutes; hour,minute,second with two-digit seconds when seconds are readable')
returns 9,18
